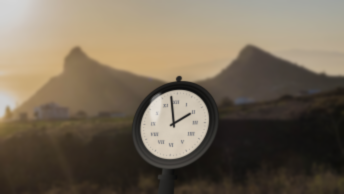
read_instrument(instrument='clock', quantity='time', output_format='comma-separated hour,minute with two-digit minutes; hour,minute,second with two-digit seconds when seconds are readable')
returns 1,58
